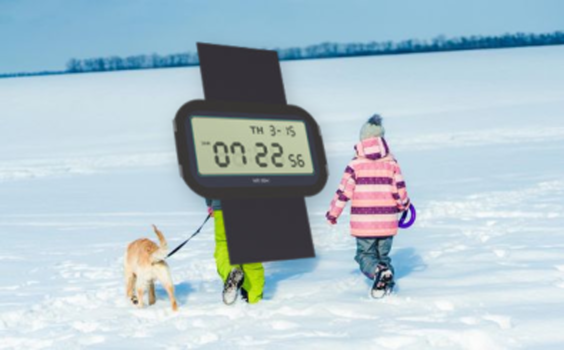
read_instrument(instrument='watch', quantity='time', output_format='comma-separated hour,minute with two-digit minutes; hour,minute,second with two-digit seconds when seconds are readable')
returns 7,22,56
